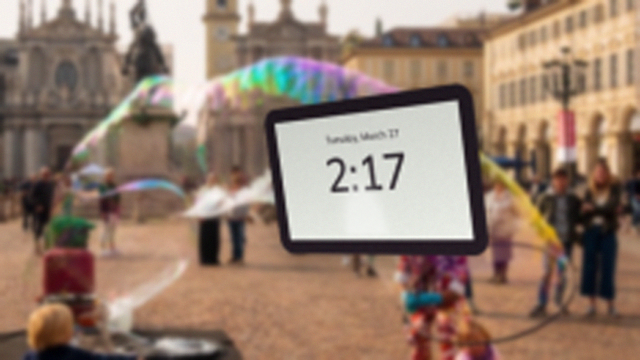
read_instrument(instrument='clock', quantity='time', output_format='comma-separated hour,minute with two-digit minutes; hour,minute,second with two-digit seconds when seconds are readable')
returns 2,17
